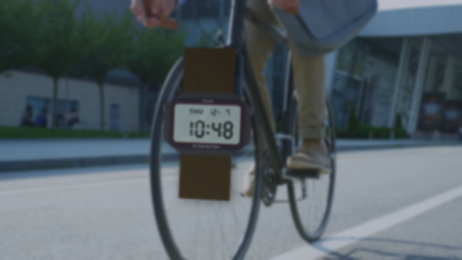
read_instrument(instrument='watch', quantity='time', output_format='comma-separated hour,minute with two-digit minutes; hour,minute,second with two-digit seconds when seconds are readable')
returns 10,48
